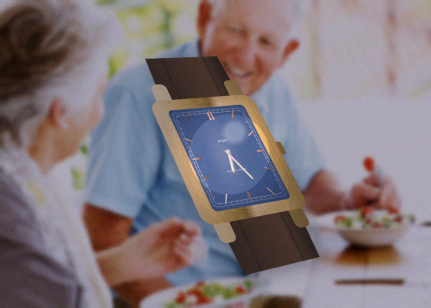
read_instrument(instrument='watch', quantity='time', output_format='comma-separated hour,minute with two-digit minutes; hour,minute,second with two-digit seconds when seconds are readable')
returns 6,26
